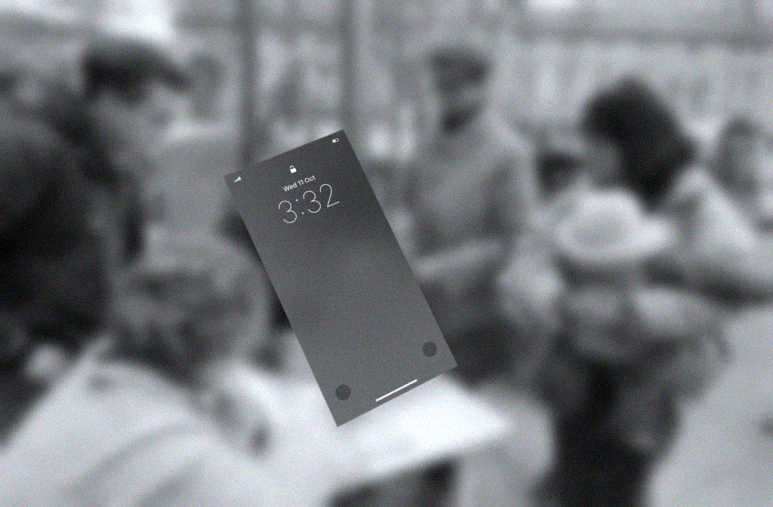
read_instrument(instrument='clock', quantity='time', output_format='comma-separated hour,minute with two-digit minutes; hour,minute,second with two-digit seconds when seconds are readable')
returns 3,32
